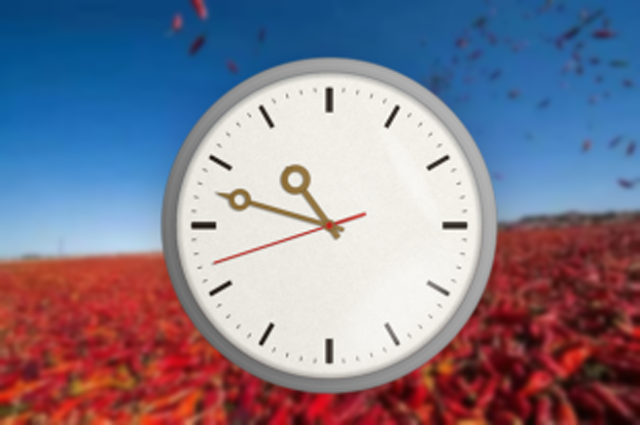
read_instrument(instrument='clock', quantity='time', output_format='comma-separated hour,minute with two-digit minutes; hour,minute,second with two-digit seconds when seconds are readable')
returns 10,47,42
